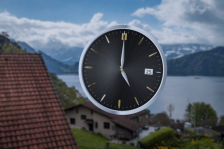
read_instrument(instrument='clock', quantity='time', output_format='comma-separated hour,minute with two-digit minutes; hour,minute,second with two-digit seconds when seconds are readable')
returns 5,00
